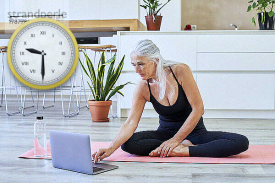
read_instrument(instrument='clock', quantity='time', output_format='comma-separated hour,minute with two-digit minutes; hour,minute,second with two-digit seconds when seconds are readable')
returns 9,30
